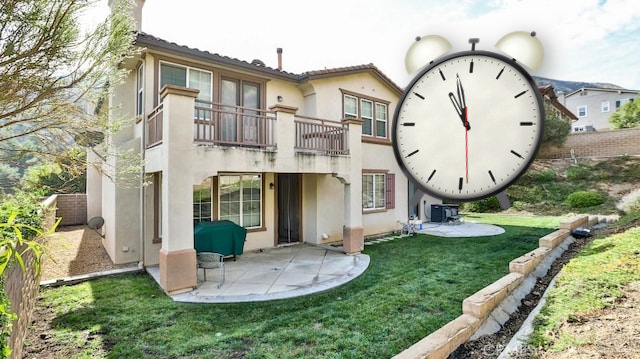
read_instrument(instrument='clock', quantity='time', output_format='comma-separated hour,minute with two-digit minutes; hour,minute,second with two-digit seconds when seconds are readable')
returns 10,57,29
